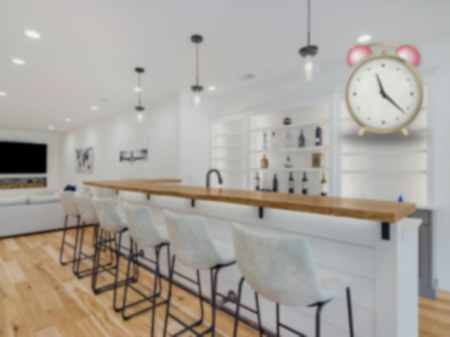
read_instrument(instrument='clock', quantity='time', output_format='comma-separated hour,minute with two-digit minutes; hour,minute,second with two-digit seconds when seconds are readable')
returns 11,22
